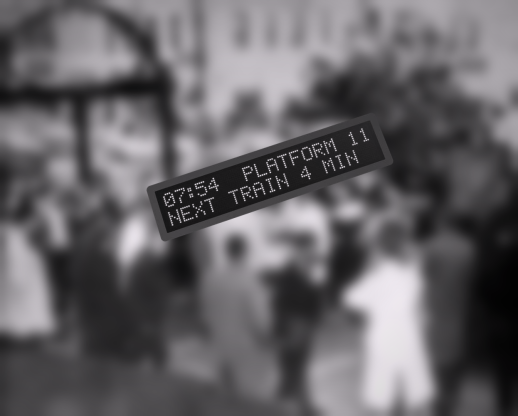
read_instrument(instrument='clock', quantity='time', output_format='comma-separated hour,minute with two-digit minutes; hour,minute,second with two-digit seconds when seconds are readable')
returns 7,54
